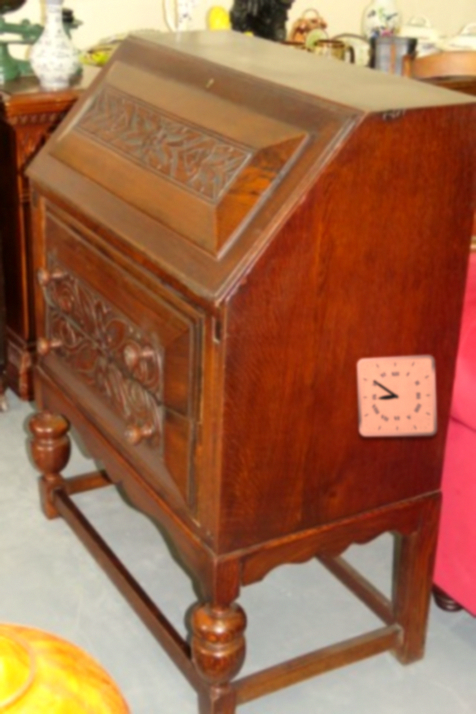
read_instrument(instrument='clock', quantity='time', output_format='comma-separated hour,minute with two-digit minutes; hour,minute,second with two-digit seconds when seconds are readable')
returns 8,51
